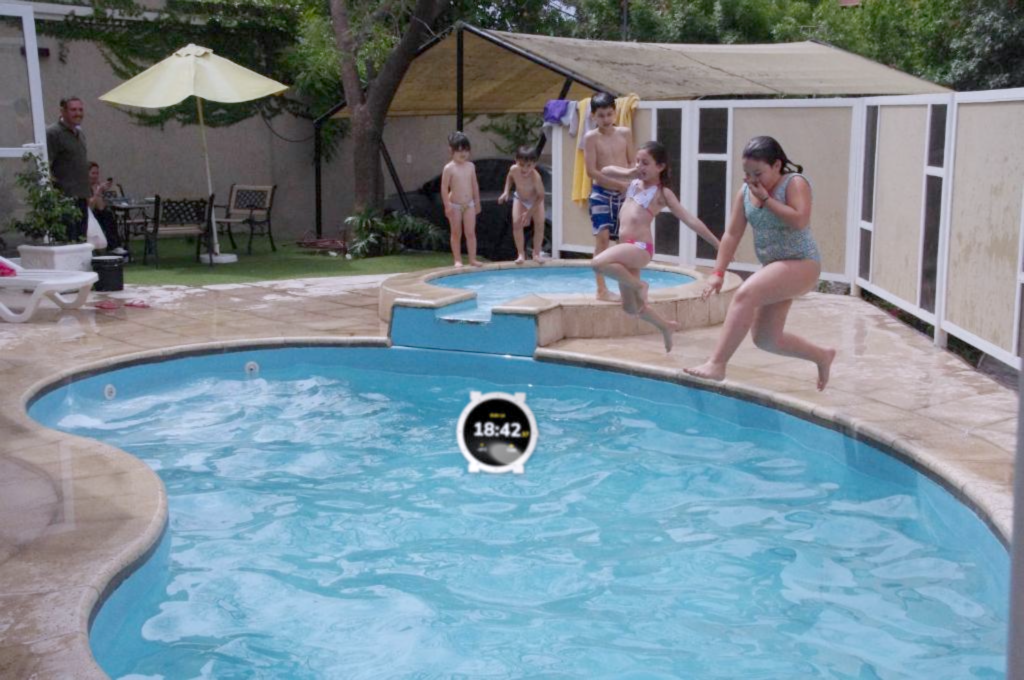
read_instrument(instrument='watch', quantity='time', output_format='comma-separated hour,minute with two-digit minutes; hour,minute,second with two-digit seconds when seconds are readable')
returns 18,42
